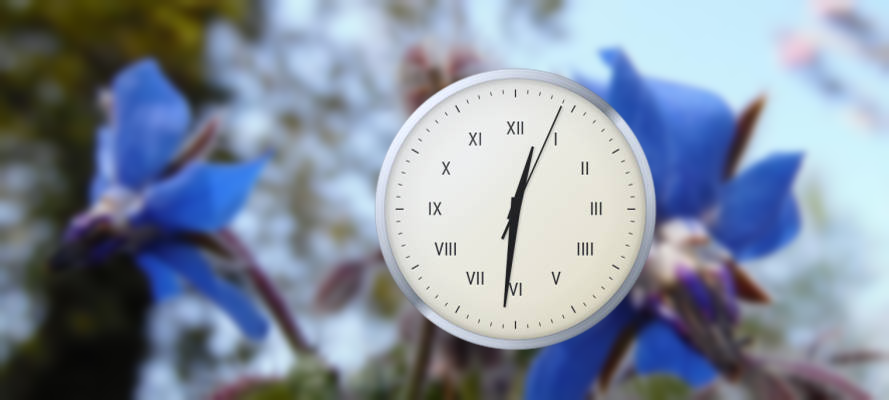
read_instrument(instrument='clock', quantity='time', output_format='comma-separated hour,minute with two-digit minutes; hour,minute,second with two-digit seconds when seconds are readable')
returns 12,31,04
